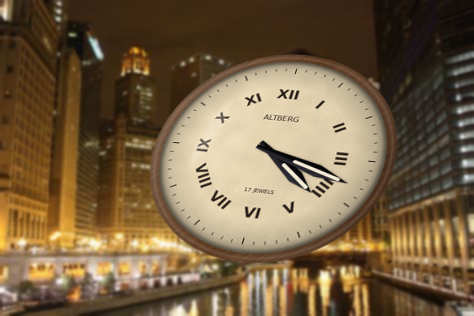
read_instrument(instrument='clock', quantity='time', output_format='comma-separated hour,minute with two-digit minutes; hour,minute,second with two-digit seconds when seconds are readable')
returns 4,18
